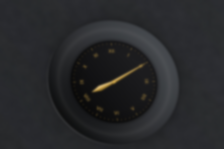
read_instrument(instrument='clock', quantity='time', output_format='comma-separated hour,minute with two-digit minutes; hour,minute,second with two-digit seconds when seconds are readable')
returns 8,10
